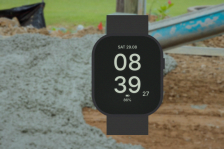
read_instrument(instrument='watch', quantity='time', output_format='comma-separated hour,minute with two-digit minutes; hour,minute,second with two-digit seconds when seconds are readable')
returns 8,39
